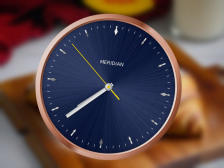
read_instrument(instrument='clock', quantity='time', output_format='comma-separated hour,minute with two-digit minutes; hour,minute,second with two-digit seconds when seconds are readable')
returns 7,37,52
